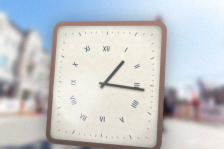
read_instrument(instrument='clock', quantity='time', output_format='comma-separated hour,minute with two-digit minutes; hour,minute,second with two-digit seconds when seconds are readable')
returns 1,16
